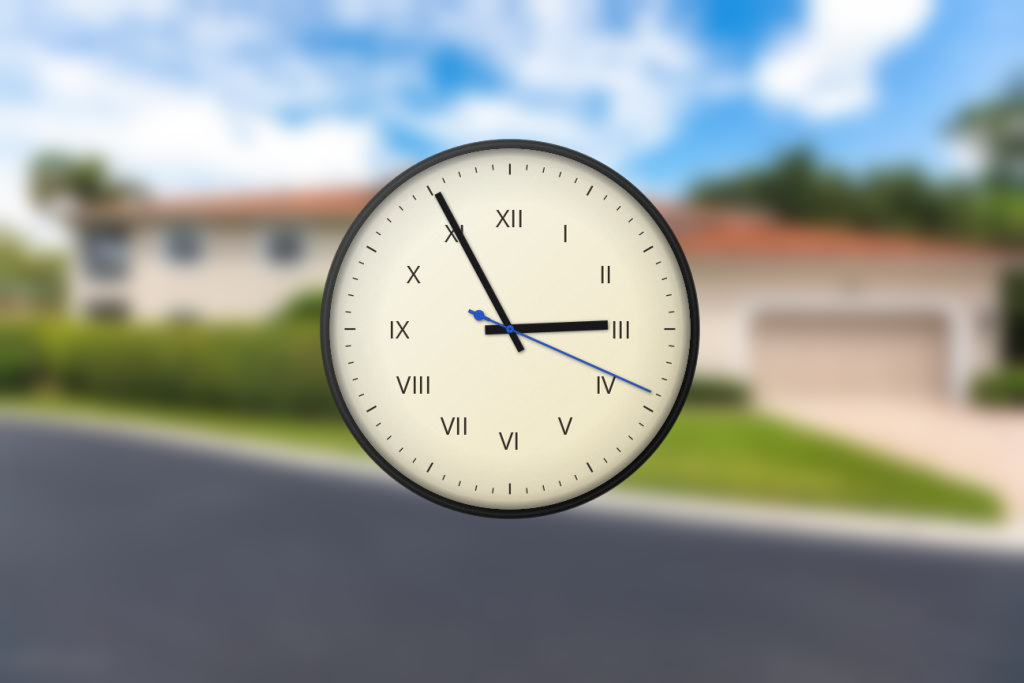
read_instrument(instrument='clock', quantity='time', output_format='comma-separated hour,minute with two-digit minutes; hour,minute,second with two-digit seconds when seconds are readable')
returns 2,55,19
